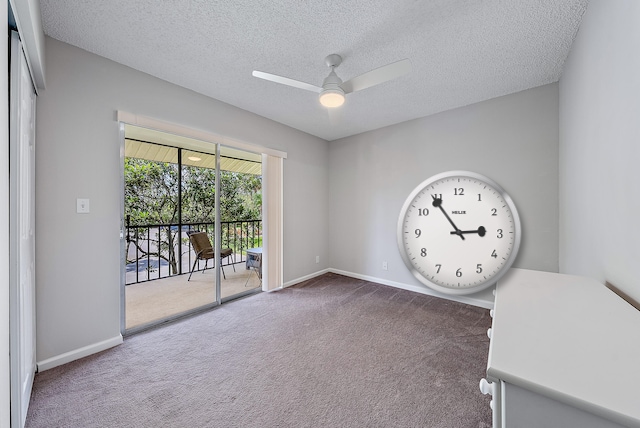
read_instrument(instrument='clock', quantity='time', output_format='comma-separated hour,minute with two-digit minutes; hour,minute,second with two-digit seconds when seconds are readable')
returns 2,54
